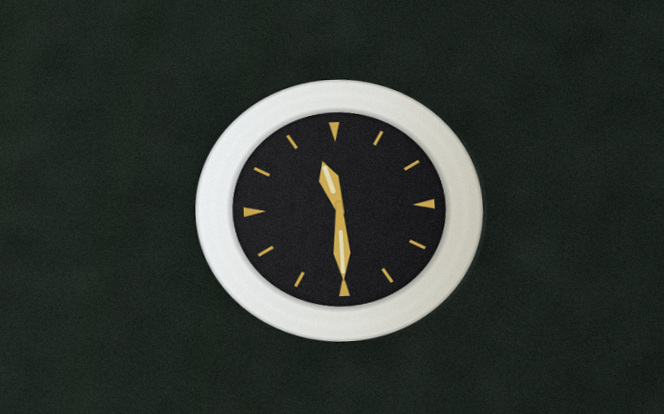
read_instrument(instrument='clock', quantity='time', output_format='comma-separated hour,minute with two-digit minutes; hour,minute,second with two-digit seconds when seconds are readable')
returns 11,30
